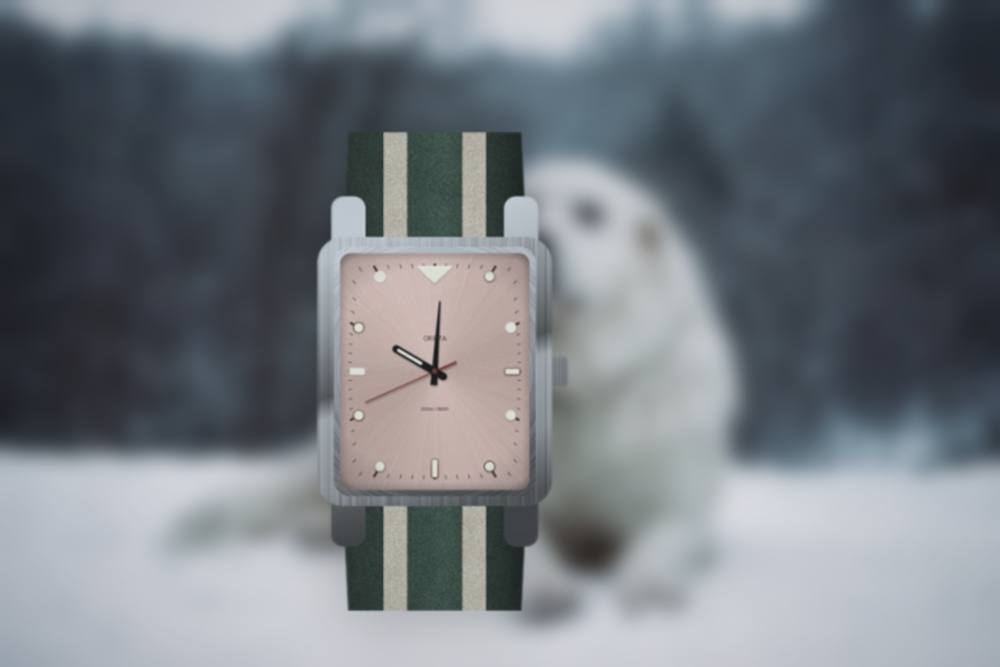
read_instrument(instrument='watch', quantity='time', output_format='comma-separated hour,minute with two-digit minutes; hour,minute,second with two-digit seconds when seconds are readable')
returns 10,00,41
